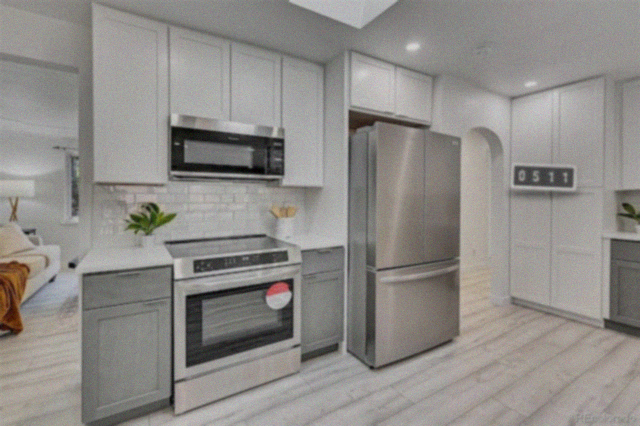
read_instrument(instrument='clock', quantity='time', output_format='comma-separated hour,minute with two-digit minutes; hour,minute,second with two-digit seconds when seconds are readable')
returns 5,11
